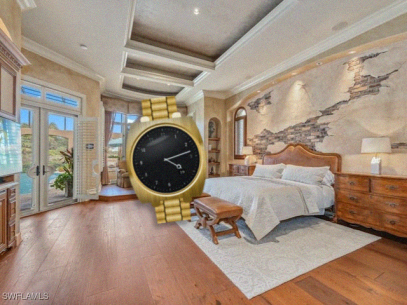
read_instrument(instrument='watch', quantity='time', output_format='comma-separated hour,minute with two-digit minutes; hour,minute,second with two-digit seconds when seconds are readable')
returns 4,13
